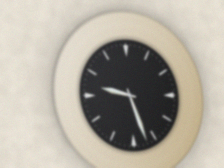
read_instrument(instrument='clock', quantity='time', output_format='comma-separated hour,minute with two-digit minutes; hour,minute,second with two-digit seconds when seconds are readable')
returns 9,27
